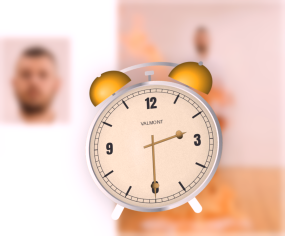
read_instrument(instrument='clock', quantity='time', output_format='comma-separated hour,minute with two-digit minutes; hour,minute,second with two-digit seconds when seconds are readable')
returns 2,30
